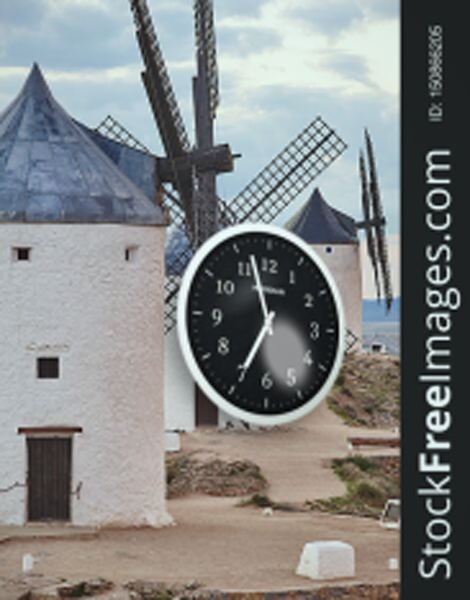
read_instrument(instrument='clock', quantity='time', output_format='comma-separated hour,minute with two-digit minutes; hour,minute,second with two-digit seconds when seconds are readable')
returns 6,57
